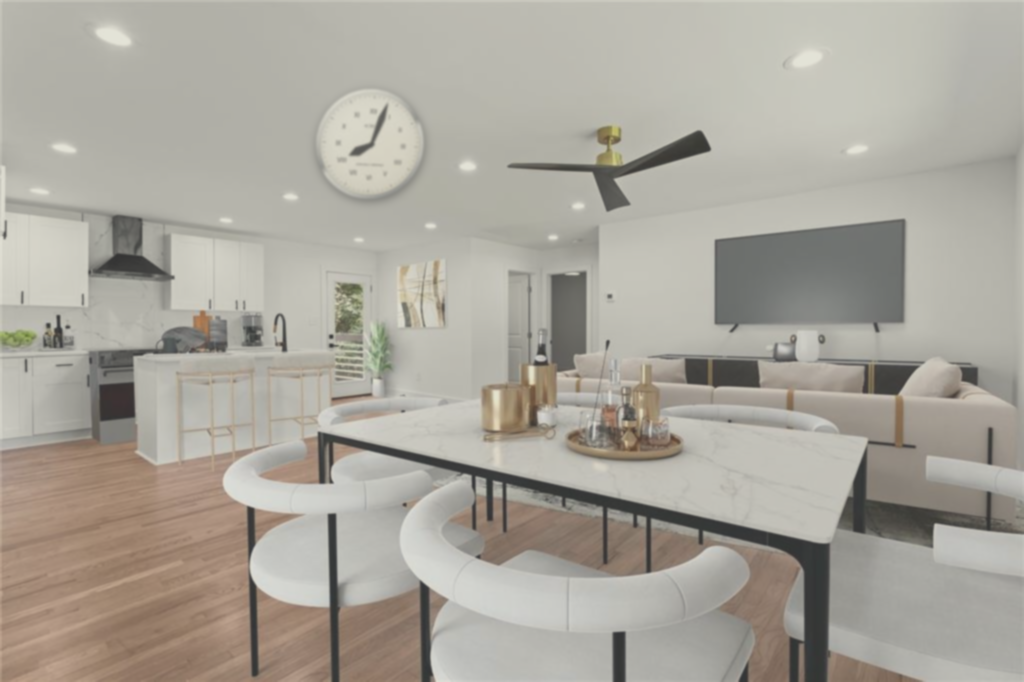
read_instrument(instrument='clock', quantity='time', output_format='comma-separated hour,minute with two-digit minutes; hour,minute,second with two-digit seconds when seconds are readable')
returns 8,03
